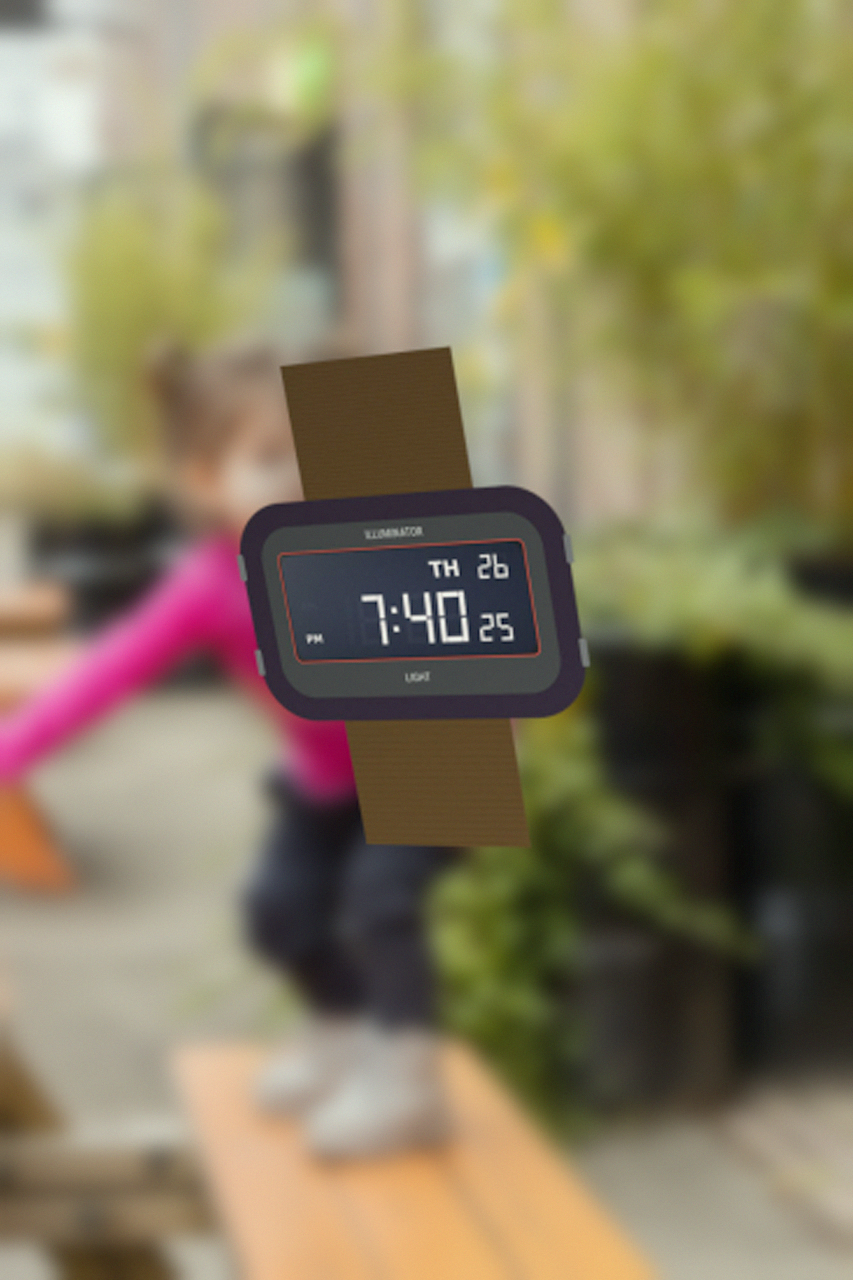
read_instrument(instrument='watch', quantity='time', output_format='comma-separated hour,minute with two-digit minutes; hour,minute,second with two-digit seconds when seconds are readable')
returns 7,40,25
